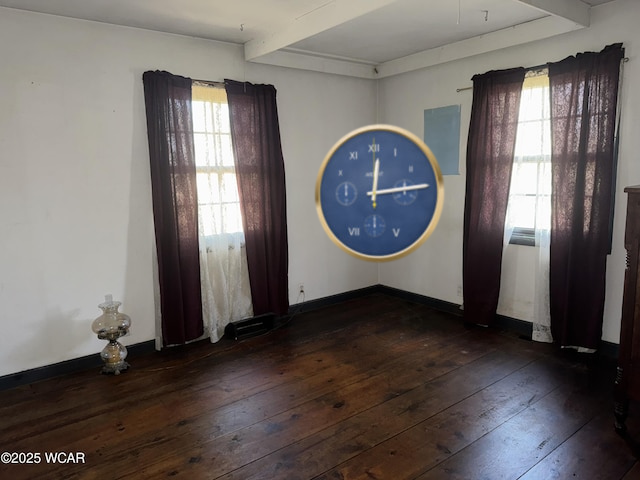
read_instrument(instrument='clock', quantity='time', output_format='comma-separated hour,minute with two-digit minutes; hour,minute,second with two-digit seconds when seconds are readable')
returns 12,14
